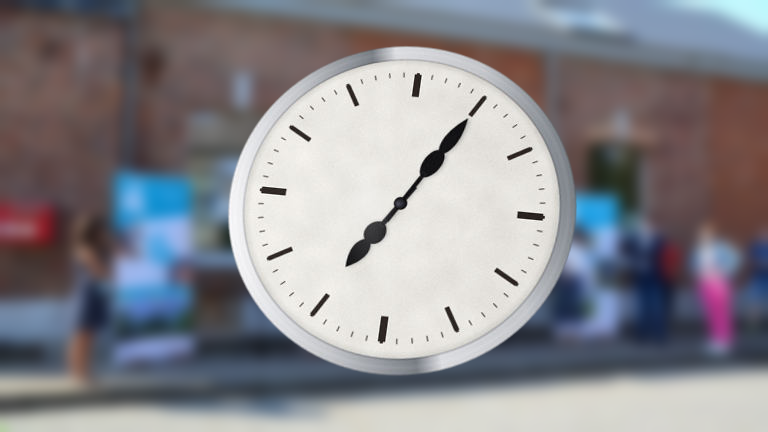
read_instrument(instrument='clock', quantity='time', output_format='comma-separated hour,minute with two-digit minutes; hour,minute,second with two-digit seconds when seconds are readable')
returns 7,05
